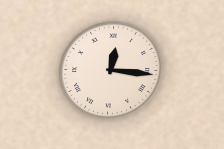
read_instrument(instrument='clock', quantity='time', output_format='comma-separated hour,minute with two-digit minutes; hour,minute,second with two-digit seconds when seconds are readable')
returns 12,16
